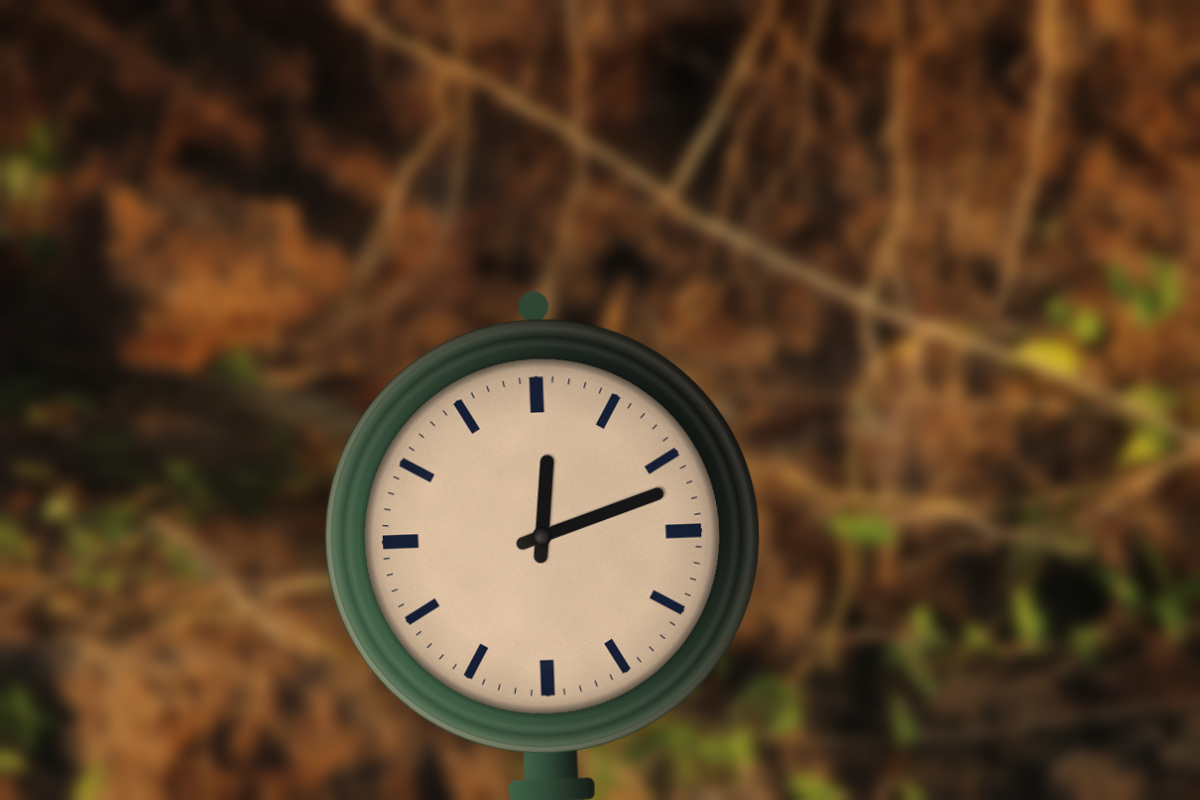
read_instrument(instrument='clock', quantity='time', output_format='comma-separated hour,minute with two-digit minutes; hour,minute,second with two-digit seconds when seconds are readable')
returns 12,12
